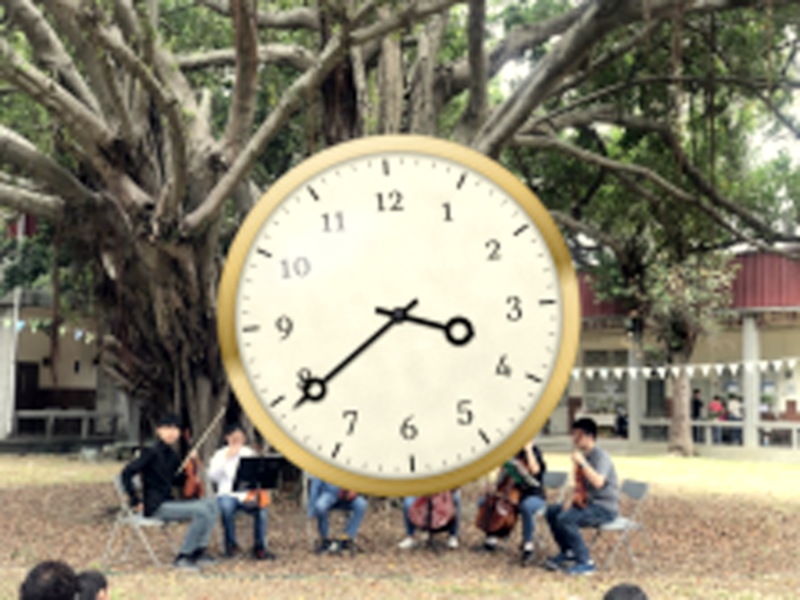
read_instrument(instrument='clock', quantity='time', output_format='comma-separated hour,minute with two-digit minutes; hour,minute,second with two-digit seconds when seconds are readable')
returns 3,39
